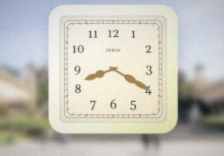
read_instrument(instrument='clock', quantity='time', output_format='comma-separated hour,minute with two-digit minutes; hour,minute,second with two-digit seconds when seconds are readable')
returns 8,20
